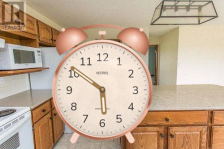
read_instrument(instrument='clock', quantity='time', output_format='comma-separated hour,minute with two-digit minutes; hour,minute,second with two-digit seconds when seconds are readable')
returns 5,51
